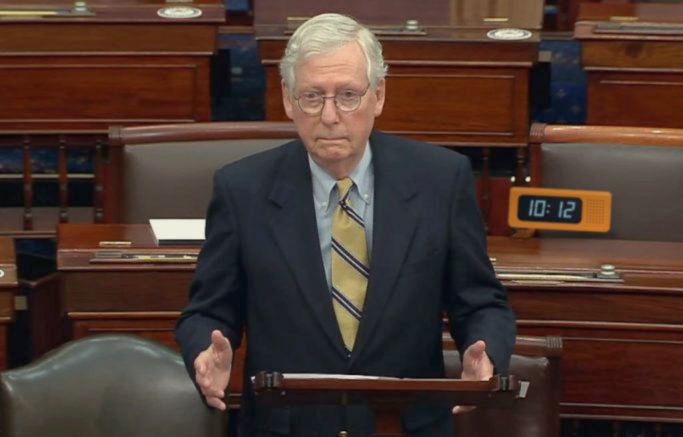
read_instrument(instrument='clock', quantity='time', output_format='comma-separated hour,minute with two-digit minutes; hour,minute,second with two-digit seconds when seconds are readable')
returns 10,12
